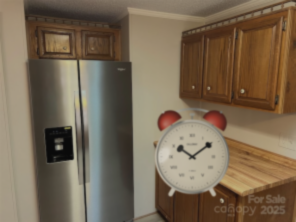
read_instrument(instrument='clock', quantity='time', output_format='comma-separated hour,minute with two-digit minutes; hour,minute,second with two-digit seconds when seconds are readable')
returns 10,09
